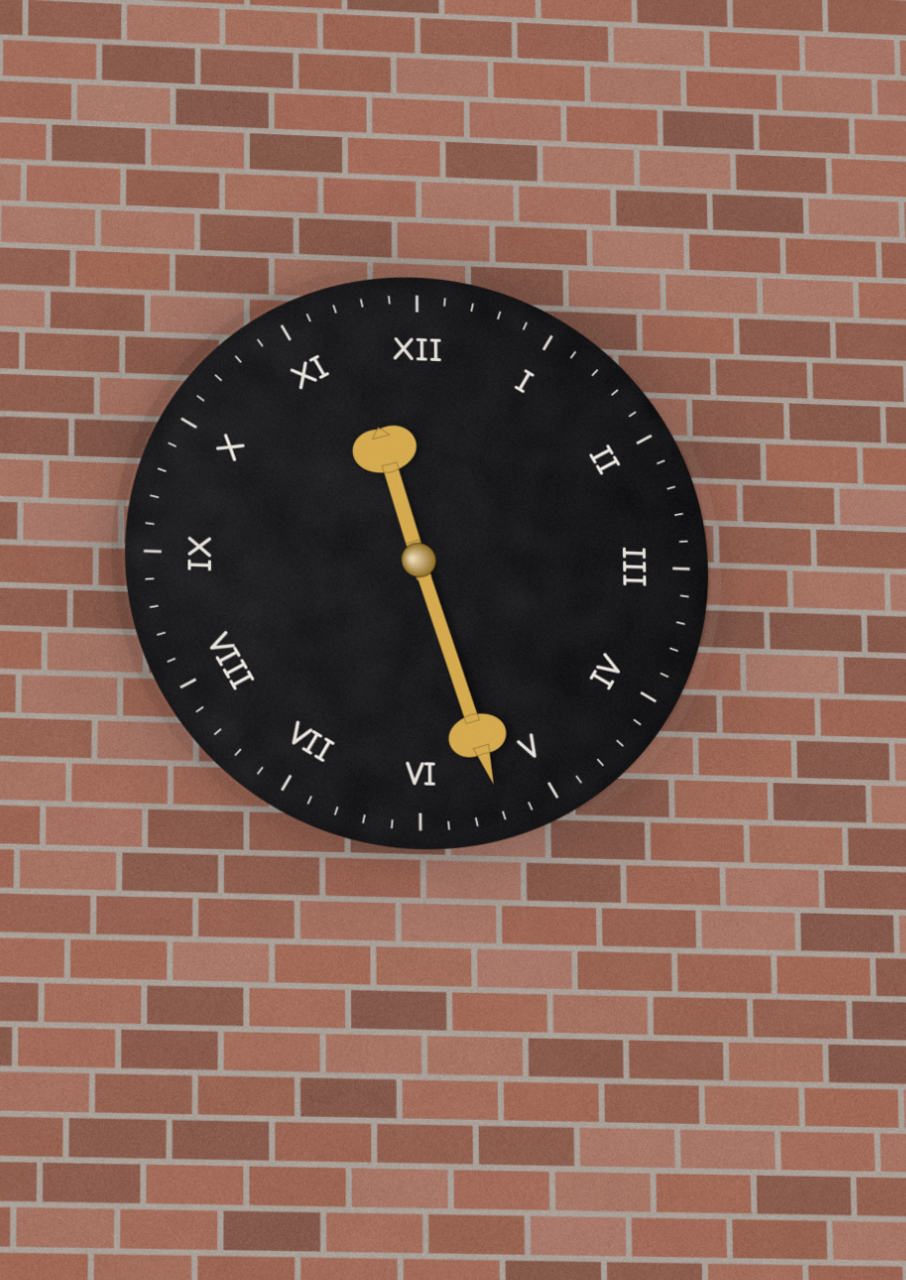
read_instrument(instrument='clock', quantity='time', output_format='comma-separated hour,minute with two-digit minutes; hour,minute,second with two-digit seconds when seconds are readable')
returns 11,27
